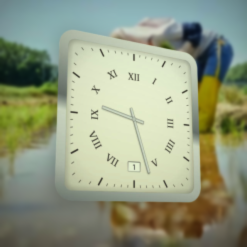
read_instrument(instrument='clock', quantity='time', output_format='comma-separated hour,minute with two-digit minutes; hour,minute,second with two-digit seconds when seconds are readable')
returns 9,27
